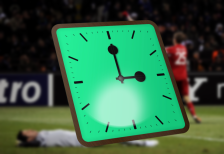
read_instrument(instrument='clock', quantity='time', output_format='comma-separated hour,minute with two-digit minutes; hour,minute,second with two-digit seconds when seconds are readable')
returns 3,00
